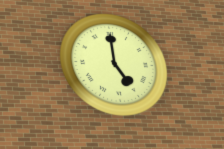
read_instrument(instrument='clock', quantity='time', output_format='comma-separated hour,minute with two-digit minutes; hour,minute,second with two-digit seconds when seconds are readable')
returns 5,00
